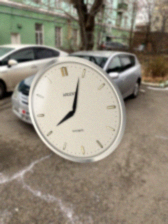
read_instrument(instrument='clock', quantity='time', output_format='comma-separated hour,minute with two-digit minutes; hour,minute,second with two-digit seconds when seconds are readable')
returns 8,04
